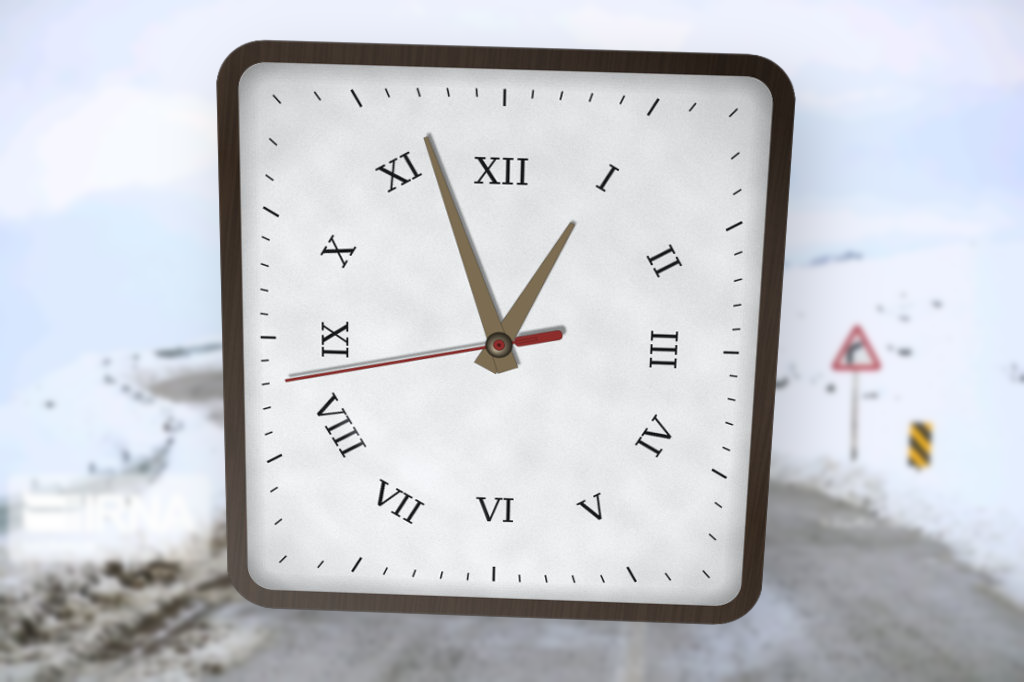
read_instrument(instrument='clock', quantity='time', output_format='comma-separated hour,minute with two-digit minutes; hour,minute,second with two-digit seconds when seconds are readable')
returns 12,56,43
